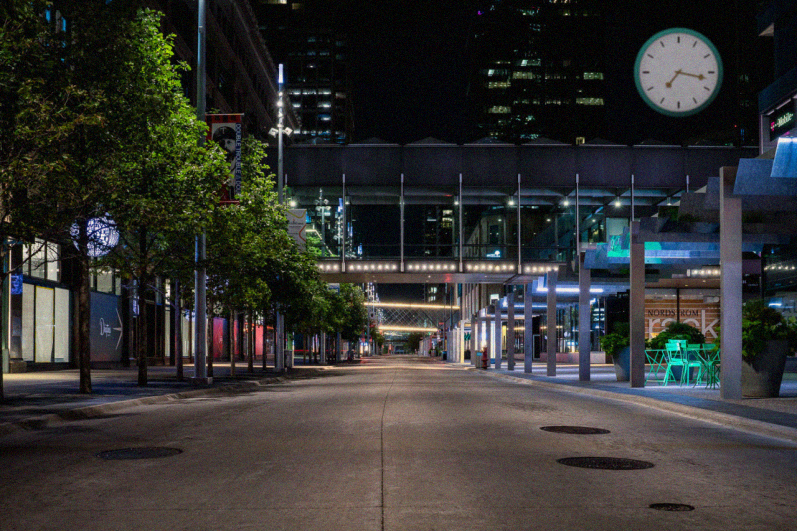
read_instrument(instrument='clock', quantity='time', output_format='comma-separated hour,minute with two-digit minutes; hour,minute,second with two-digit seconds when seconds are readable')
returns 7,17
